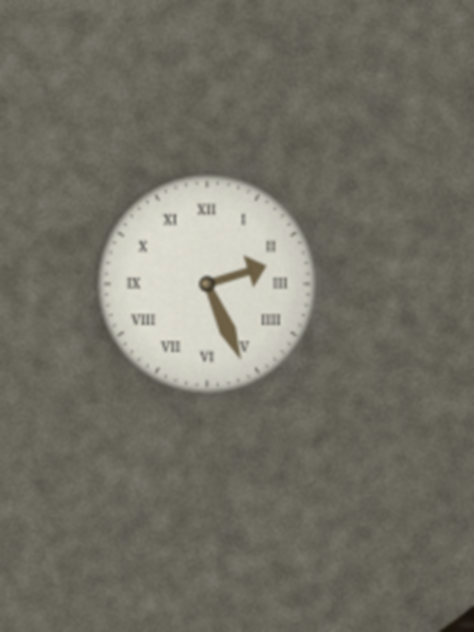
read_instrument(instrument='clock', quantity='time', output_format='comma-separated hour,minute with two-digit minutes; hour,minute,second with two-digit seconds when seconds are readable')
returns 2,26
